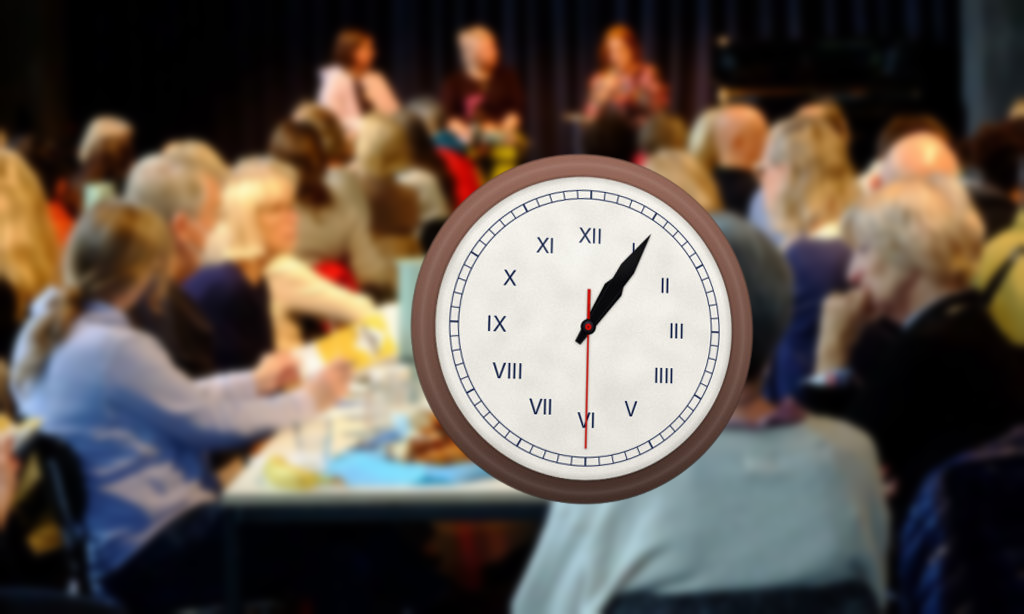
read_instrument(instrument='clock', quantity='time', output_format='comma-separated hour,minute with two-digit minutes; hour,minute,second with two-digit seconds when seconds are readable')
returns 1,05,30
